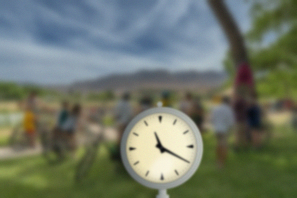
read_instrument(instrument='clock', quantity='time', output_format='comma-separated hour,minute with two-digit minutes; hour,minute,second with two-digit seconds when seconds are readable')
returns 11,20
